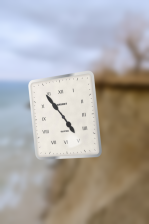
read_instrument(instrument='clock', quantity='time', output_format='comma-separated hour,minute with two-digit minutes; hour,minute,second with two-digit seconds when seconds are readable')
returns 4,54
